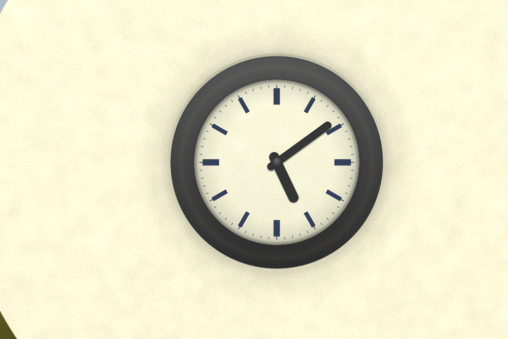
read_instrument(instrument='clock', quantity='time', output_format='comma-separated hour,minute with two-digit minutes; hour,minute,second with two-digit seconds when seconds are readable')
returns 5,09
